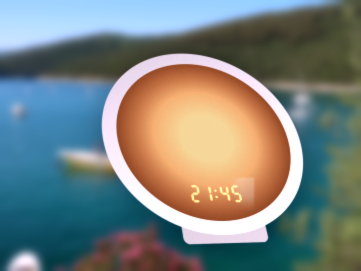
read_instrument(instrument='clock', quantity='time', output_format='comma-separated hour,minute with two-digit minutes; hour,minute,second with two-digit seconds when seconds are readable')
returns 21,45
